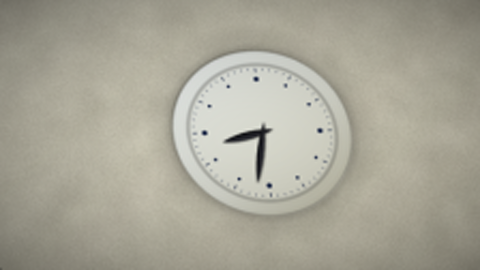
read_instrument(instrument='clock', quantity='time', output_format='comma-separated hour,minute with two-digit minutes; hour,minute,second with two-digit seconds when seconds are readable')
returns 8,32
